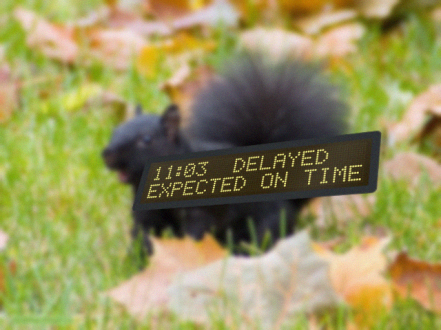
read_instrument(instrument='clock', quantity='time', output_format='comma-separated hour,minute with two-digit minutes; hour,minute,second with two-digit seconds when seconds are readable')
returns 11,03
